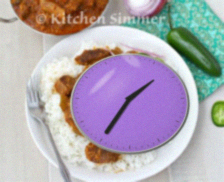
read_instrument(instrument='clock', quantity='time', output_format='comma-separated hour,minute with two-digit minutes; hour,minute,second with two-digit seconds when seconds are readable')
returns 1,35
